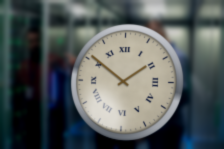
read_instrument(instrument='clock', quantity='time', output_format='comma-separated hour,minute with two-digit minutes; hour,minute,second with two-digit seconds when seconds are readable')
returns 1,51
